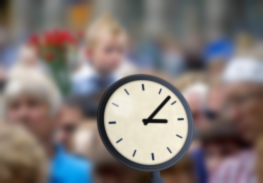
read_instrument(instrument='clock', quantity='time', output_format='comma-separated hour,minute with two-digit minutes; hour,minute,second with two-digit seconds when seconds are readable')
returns 3,08
